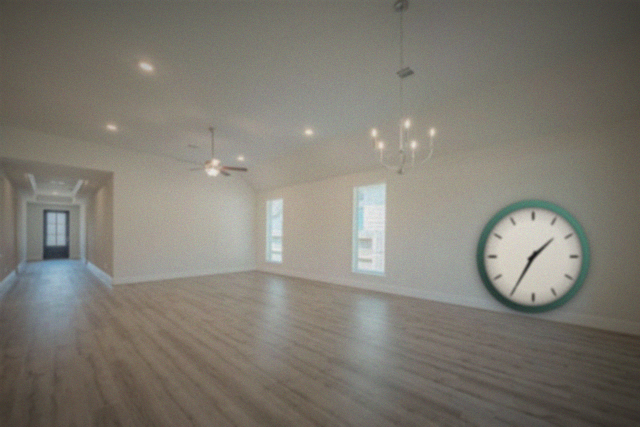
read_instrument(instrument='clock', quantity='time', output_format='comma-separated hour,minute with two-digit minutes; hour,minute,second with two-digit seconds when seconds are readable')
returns 1,35
